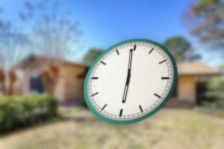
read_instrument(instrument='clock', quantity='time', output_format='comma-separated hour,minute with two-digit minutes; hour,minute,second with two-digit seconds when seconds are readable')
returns 5,59
